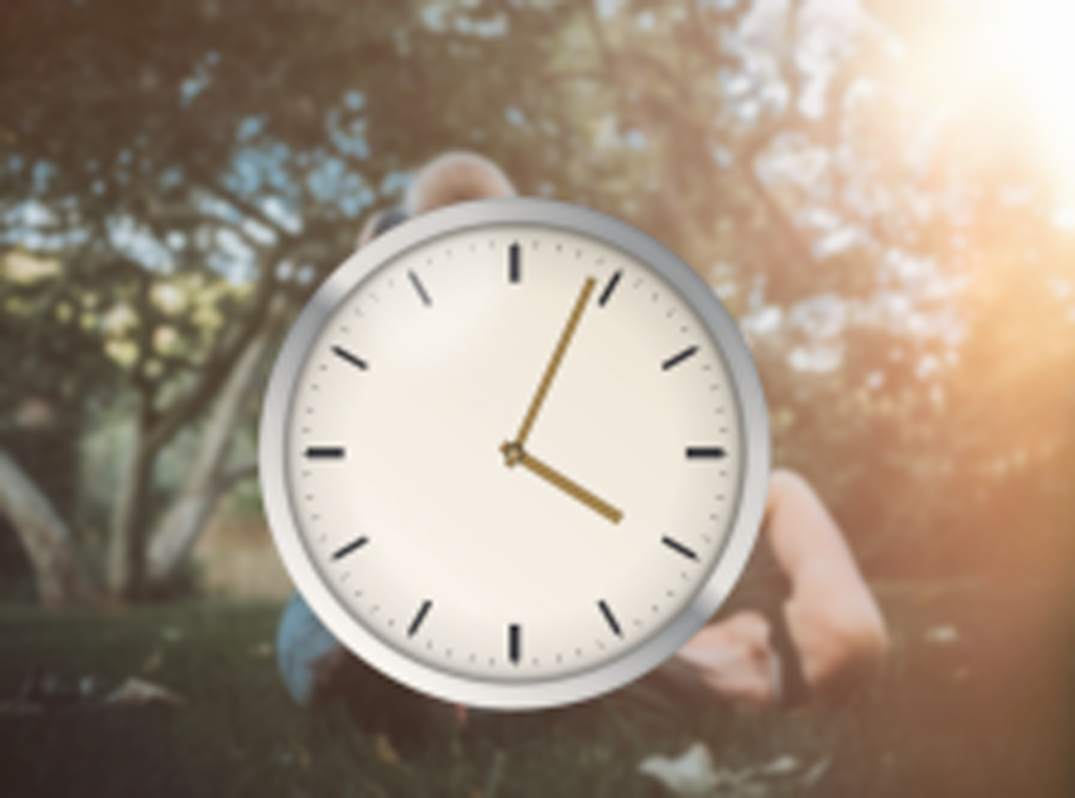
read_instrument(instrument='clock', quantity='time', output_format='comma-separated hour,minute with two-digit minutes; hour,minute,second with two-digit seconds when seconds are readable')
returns 4,04
